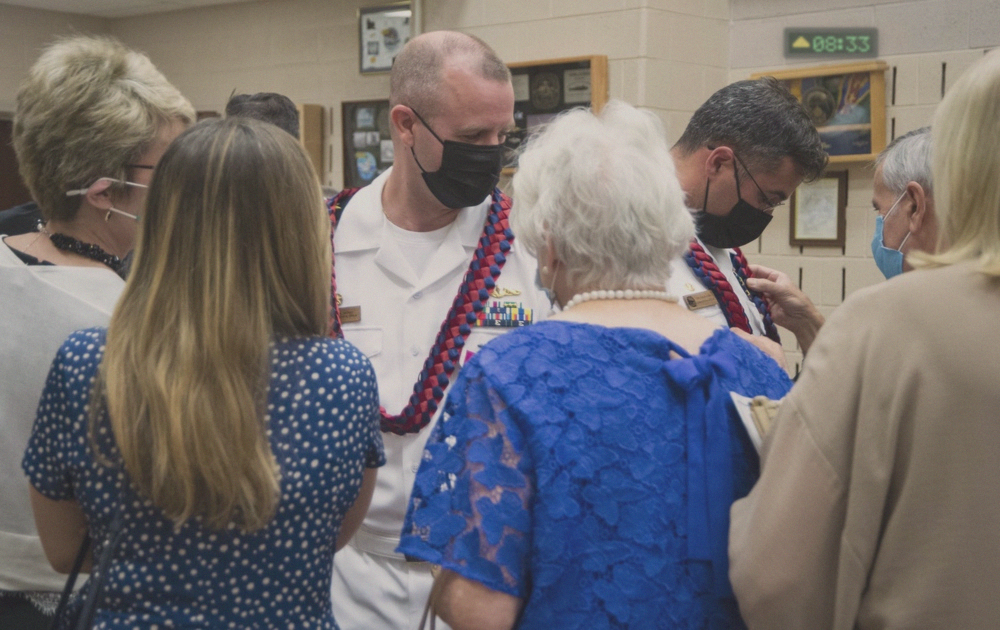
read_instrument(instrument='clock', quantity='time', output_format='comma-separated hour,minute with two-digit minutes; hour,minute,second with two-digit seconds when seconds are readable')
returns 8,33
